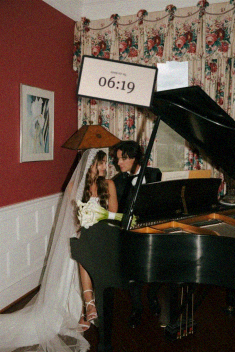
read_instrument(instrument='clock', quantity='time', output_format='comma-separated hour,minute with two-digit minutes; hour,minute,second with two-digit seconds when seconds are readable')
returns 6,19
